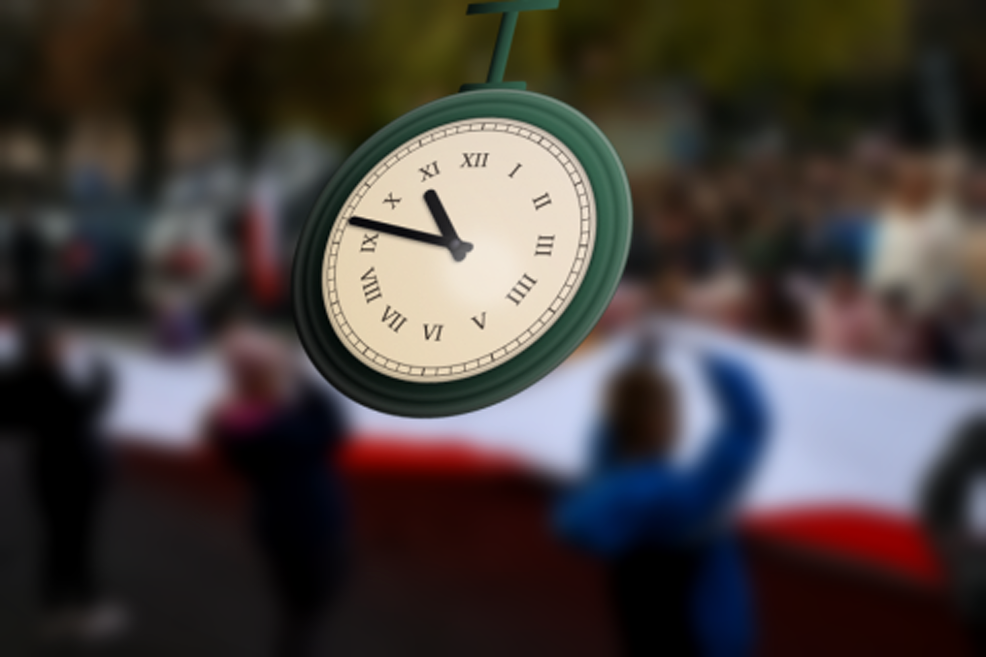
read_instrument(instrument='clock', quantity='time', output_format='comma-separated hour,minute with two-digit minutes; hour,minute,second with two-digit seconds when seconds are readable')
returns 10,47
